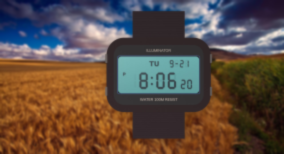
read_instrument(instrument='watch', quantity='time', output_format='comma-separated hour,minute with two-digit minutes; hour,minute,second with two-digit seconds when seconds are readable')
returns 8,06,20
